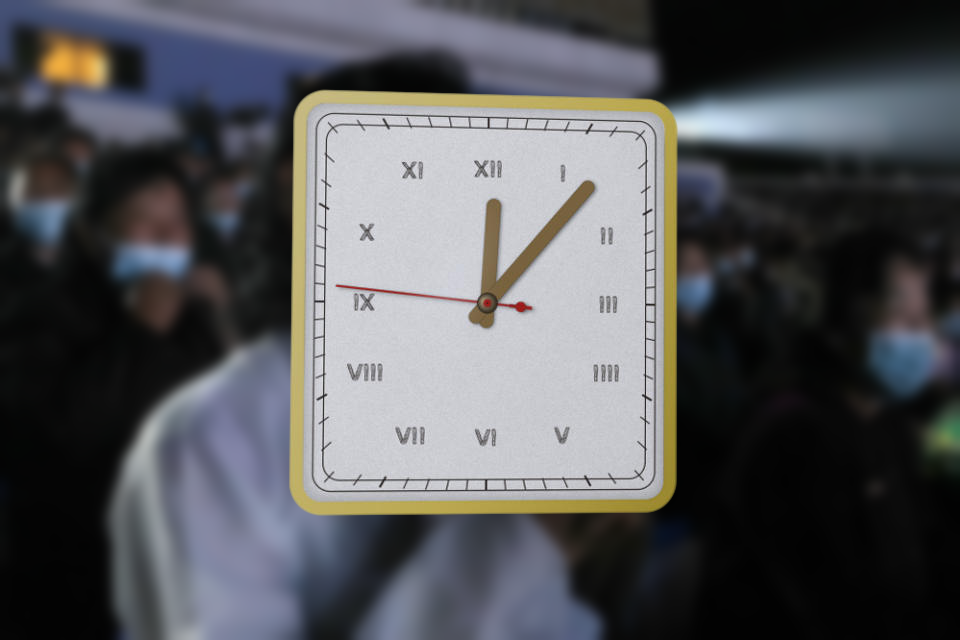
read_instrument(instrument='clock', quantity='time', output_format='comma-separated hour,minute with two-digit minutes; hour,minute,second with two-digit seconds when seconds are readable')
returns 12,06,46
